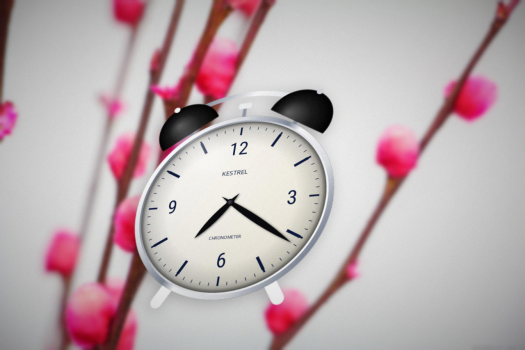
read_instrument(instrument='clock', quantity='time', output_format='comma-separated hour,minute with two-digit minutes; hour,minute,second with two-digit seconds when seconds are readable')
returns 7,21
